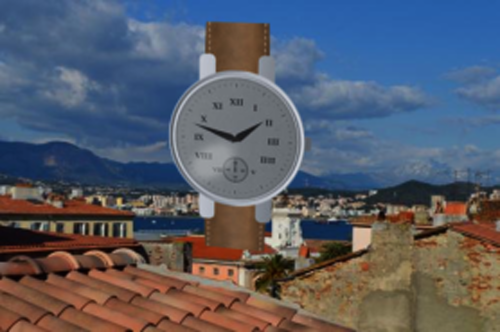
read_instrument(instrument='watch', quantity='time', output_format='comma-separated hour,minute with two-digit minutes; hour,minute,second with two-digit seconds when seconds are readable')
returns 1,48
